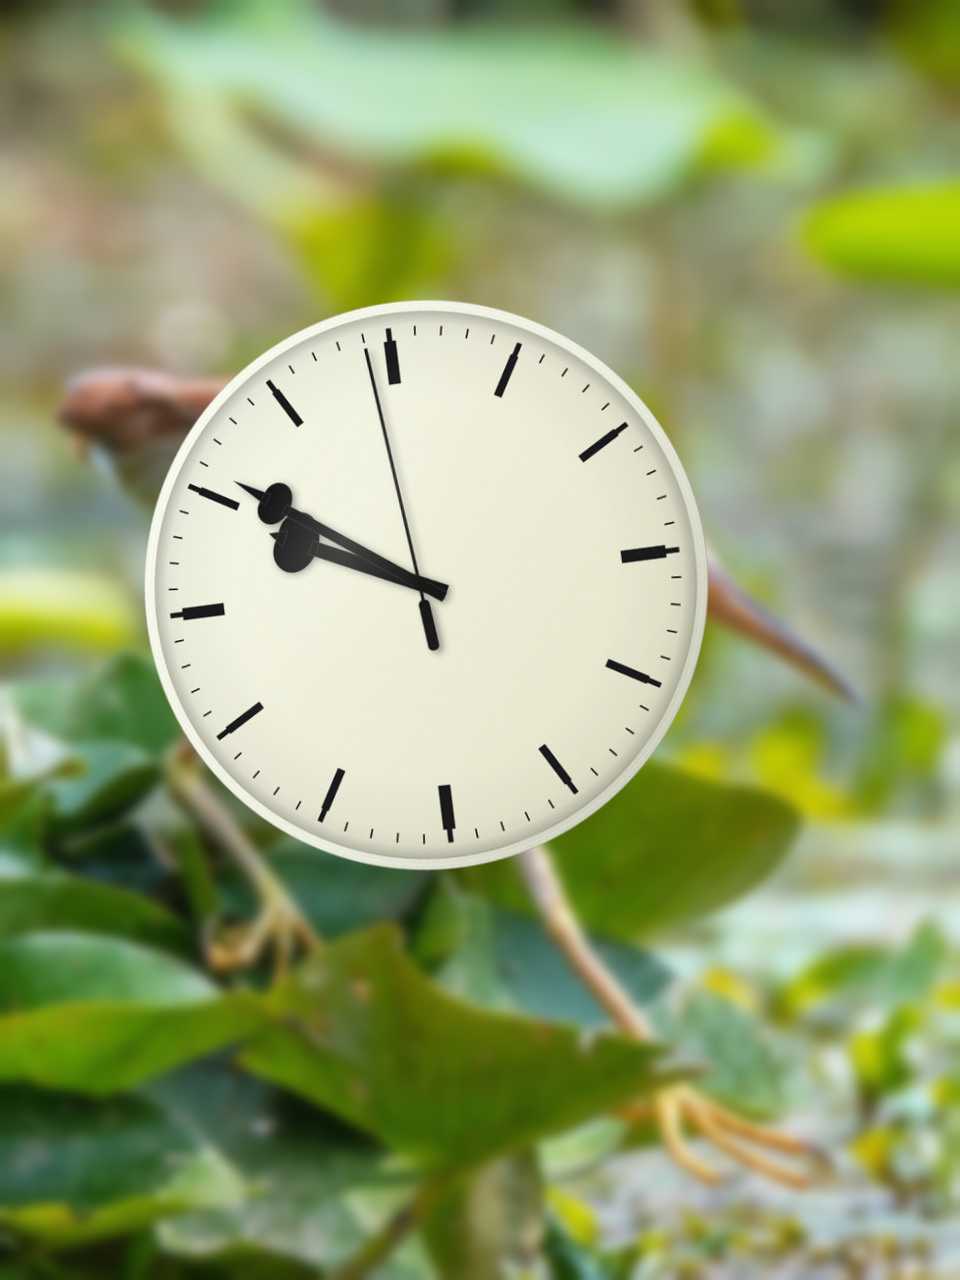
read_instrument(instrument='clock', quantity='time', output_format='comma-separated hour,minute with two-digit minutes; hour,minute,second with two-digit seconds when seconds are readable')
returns 9,50,59
